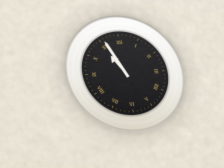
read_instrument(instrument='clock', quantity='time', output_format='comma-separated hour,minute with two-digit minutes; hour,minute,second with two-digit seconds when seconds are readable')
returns 10,56
